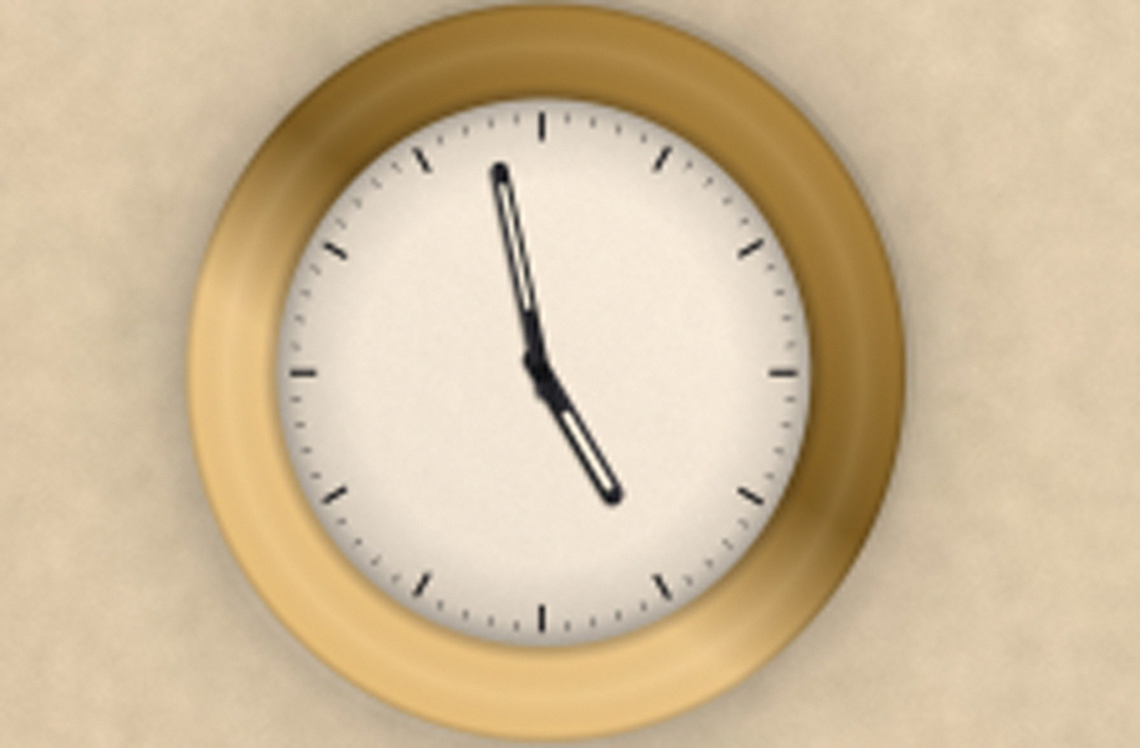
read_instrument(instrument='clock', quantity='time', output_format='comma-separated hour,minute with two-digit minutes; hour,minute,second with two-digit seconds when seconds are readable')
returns 4,58
